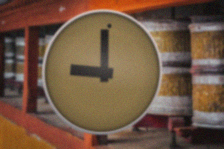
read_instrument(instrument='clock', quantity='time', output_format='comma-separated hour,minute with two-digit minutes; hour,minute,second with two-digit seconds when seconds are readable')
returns 8,59
